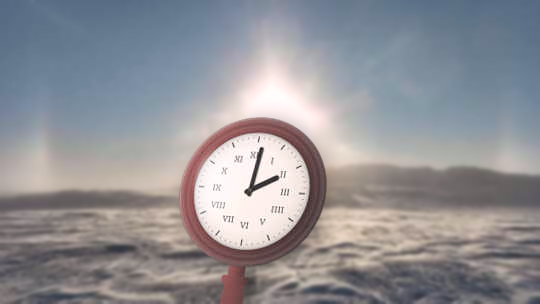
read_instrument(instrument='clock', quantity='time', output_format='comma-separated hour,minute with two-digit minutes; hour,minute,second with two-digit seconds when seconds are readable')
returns 2,01
